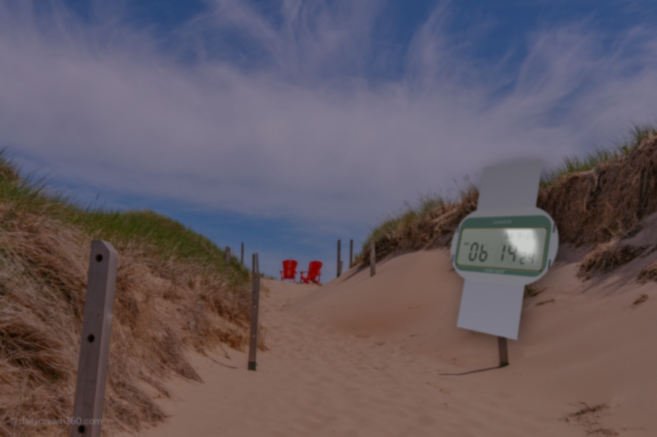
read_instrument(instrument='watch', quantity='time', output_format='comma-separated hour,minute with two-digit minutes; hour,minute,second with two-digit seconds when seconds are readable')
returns 6,14,24
